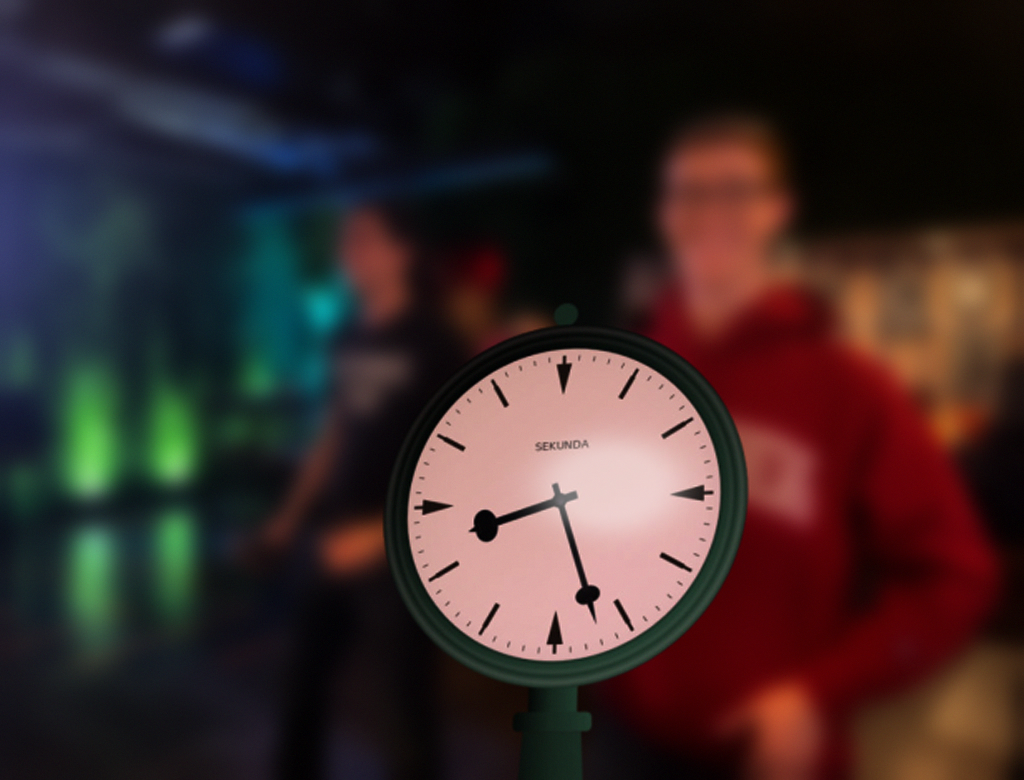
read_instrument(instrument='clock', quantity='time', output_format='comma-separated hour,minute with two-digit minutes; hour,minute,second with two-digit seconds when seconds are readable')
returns 8,27
